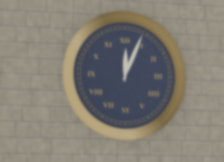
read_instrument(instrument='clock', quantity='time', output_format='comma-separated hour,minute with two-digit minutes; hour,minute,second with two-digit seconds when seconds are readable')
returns 12,04
